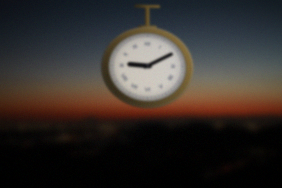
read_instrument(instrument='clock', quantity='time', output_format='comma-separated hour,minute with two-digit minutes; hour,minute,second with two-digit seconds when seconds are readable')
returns 9,10
